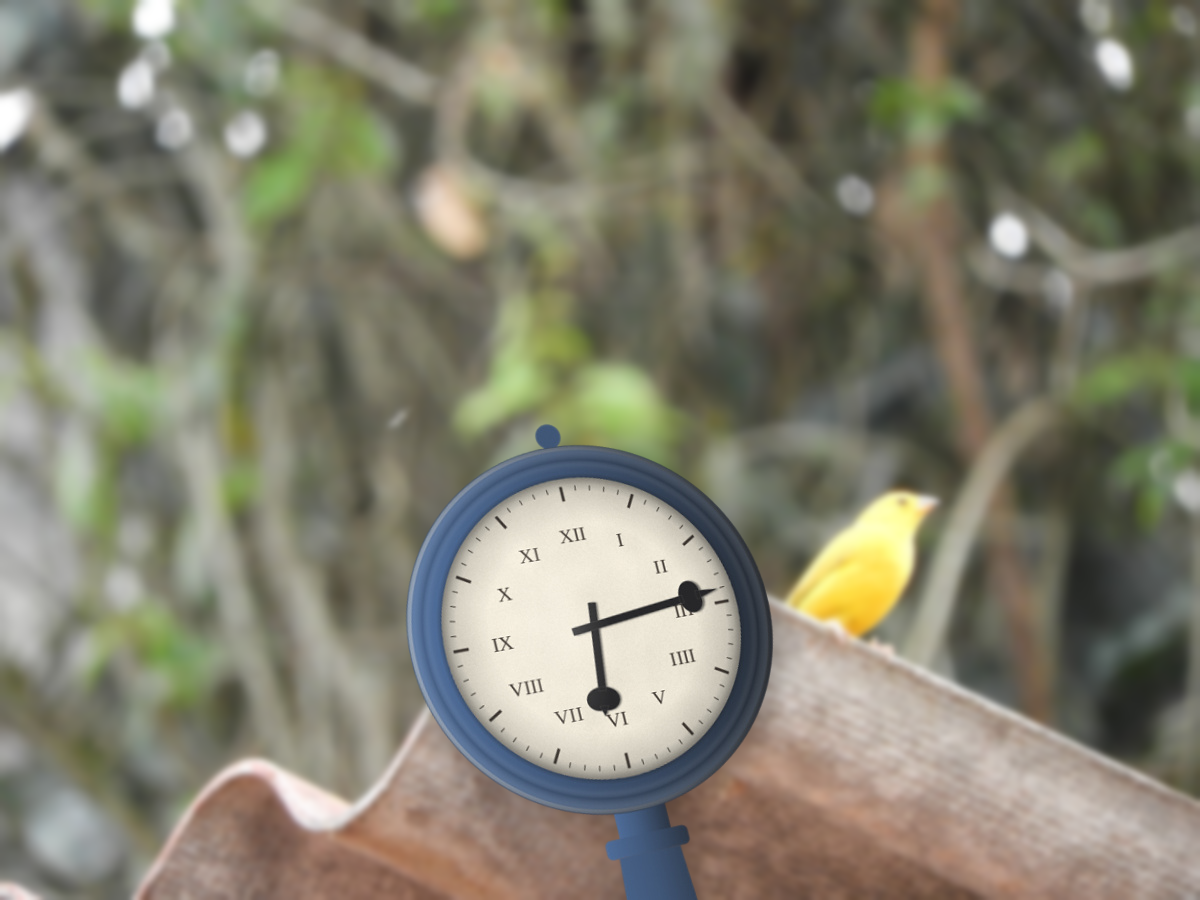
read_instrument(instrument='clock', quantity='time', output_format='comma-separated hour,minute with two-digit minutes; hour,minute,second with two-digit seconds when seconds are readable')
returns 6,14
